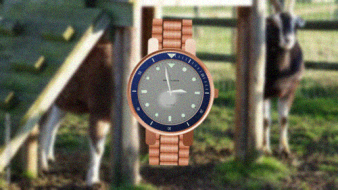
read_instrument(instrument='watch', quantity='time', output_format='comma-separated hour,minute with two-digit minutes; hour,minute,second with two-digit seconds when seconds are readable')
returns 2,58
